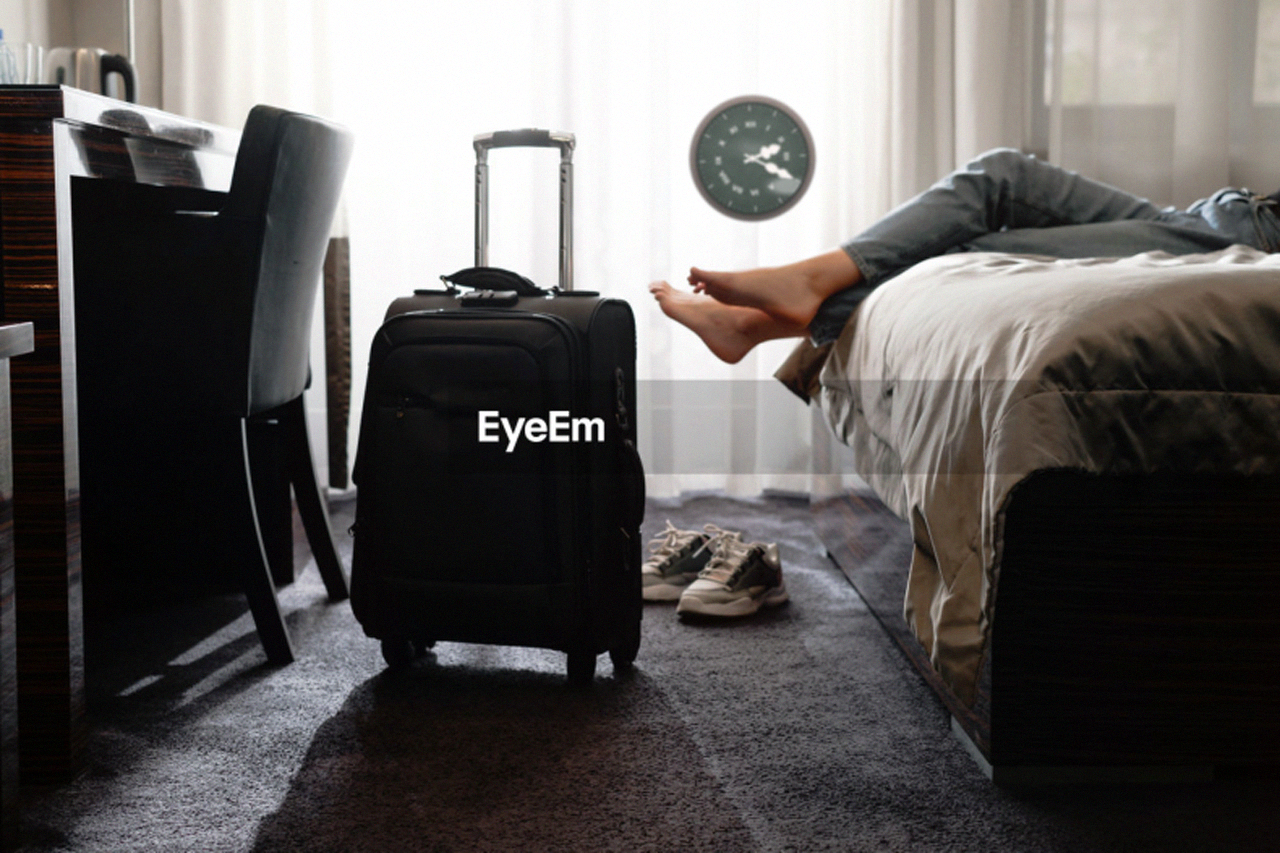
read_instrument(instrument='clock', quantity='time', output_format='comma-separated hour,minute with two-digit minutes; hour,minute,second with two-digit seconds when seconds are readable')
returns 2,20
